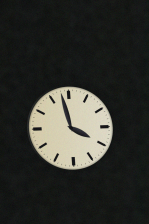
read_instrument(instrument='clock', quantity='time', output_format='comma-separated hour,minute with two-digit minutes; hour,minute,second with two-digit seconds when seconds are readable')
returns 3,58
